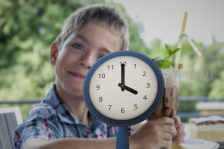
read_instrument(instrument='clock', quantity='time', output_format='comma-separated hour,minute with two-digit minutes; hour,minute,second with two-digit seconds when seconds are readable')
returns 4,00
